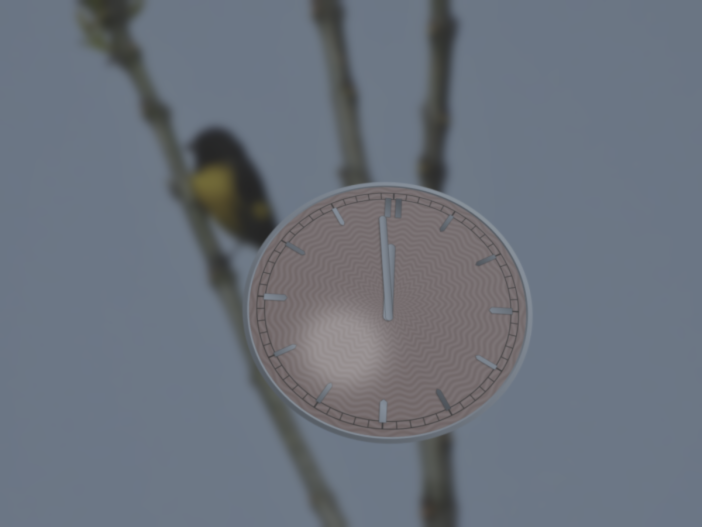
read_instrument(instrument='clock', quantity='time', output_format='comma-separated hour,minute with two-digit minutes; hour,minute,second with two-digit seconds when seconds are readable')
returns 11,59
